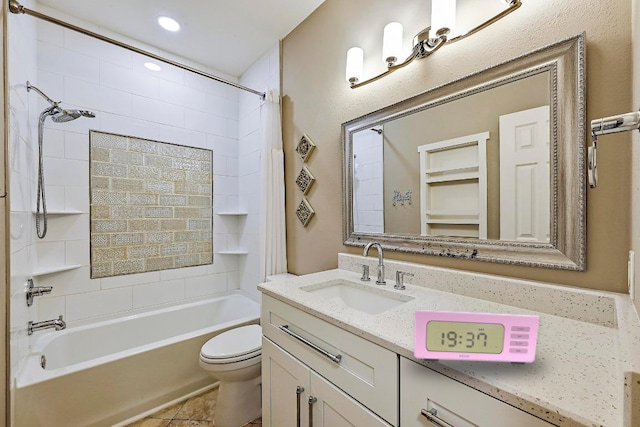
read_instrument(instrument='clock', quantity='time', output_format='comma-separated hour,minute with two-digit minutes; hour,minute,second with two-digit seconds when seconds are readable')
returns 19,37
